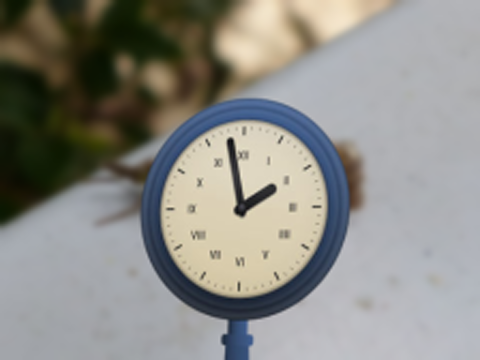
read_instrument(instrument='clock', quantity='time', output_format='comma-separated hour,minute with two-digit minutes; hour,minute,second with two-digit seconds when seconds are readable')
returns 1,58
